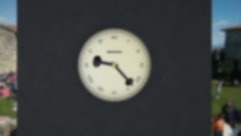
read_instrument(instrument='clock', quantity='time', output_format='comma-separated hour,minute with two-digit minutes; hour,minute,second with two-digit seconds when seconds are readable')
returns 9,23
